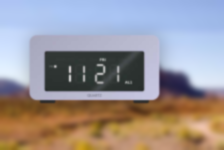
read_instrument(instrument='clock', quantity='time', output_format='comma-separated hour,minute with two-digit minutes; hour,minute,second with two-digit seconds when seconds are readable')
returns 11,21
